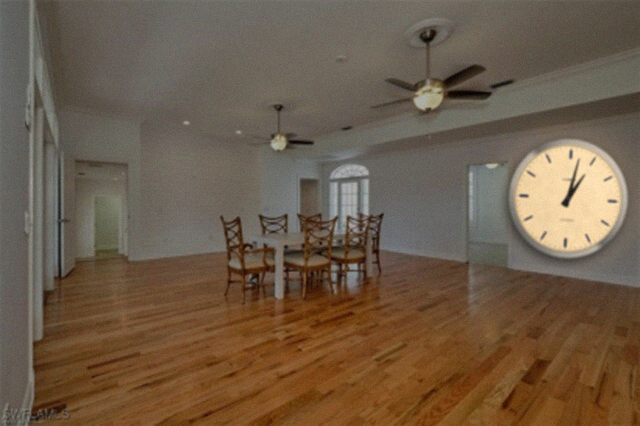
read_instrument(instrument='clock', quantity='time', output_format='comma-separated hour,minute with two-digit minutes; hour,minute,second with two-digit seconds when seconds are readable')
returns 1,02
